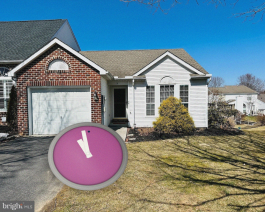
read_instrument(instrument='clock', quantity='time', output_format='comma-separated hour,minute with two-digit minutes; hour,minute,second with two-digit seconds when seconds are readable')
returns 10,58
